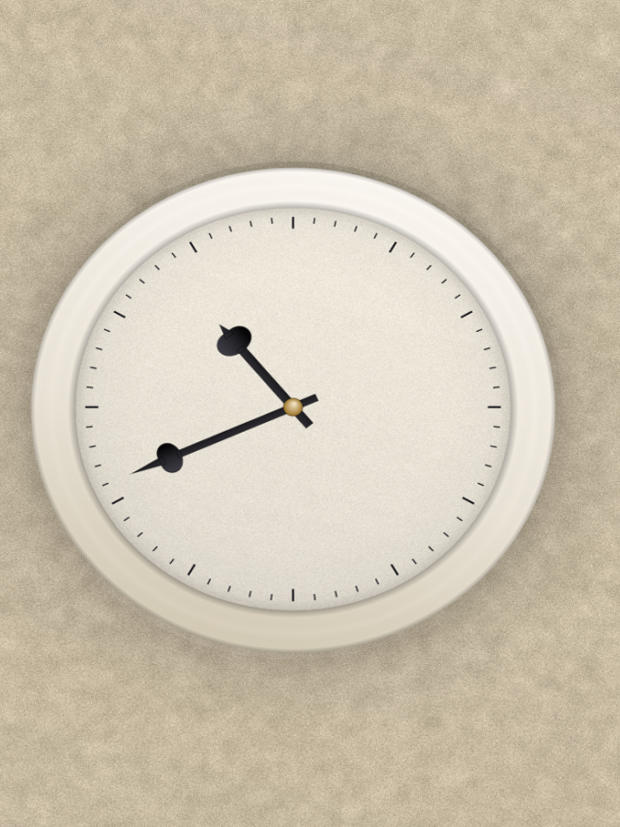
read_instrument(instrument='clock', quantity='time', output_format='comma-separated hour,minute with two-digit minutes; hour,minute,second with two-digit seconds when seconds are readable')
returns 10,41
